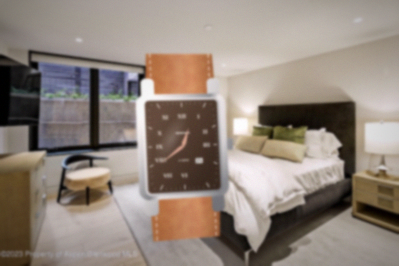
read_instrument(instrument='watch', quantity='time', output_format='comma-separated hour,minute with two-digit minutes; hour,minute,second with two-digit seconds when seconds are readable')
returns 12,39
